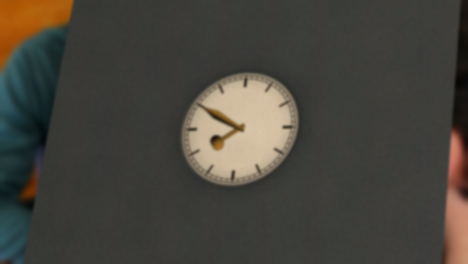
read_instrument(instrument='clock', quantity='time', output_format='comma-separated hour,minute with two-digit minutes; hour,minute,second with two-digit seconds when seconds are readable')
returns 7,50
